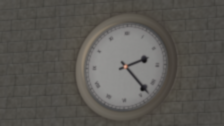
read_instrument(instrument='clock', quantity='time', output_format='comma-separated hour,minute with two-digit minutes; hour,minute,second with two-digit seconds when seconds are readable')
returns 2,23
